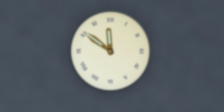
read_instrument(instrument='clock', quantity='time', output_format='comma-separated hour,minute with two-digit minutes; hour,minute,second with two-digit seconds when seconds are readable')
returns 11,51
